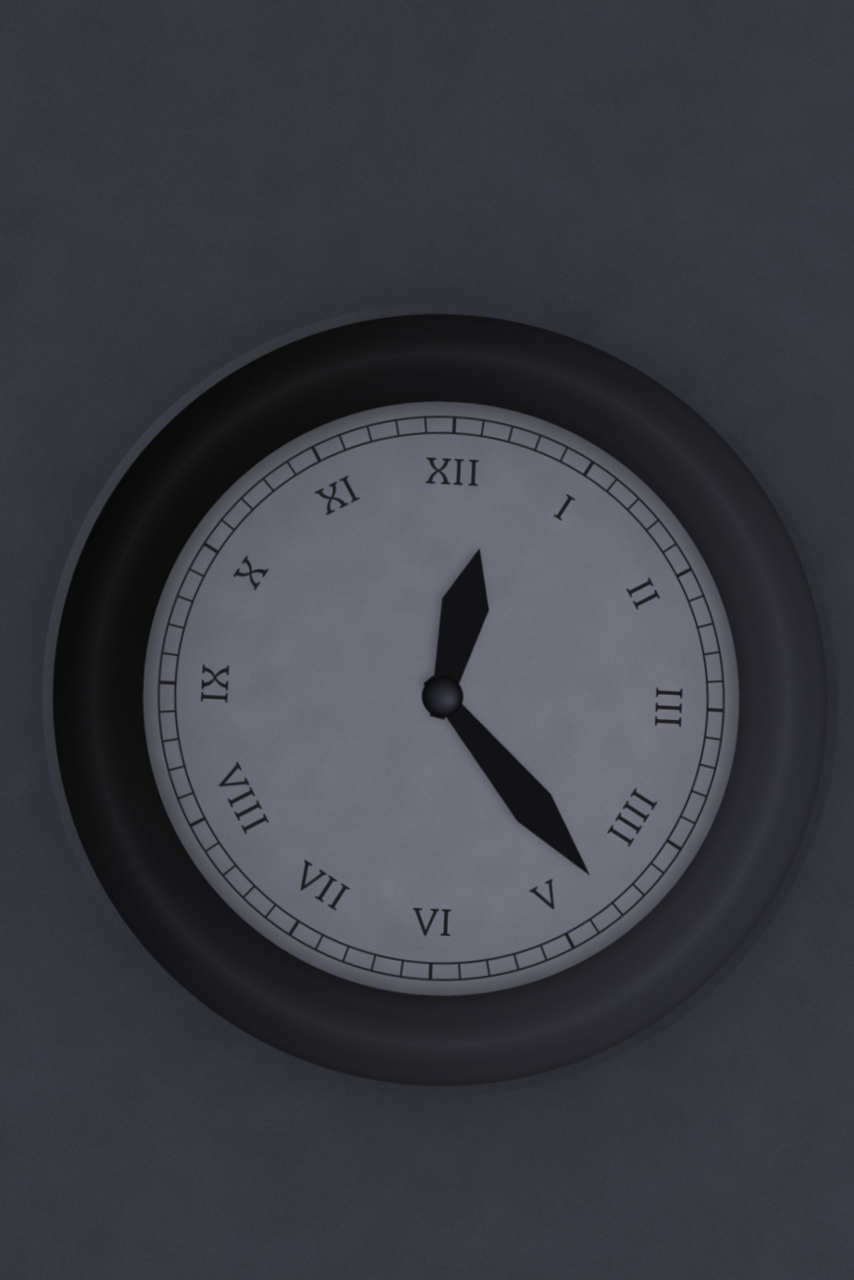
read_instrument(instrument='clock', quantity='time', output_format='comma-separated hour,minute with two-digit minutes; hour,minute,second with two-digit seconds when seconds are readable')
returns 12,23
